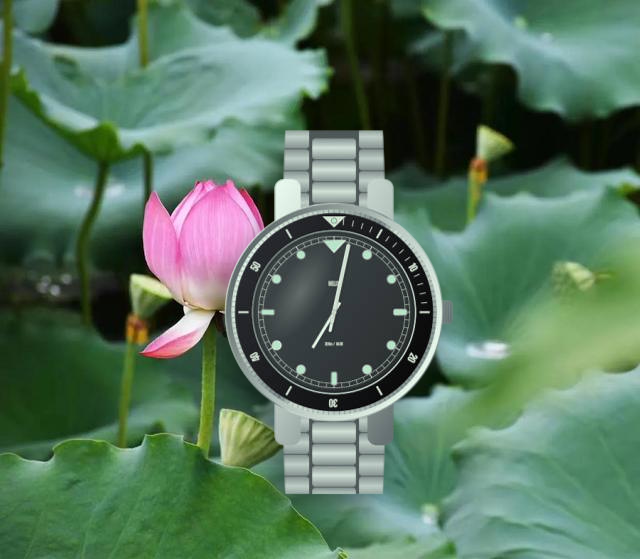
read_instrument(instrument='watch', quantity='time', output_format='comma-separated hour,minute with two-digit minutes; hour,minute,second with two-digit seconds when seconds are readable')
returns 7,02,02
